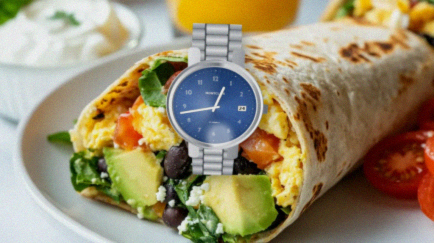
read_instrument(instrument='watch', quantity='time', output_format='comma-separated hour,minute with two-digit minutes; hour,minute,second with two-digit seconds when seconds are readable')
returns 12,43
